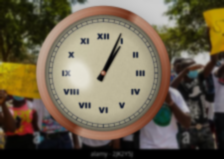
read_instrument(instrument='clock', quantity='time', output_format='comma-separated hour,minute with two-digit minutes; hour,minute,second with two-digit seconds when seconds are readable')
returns 1,04
